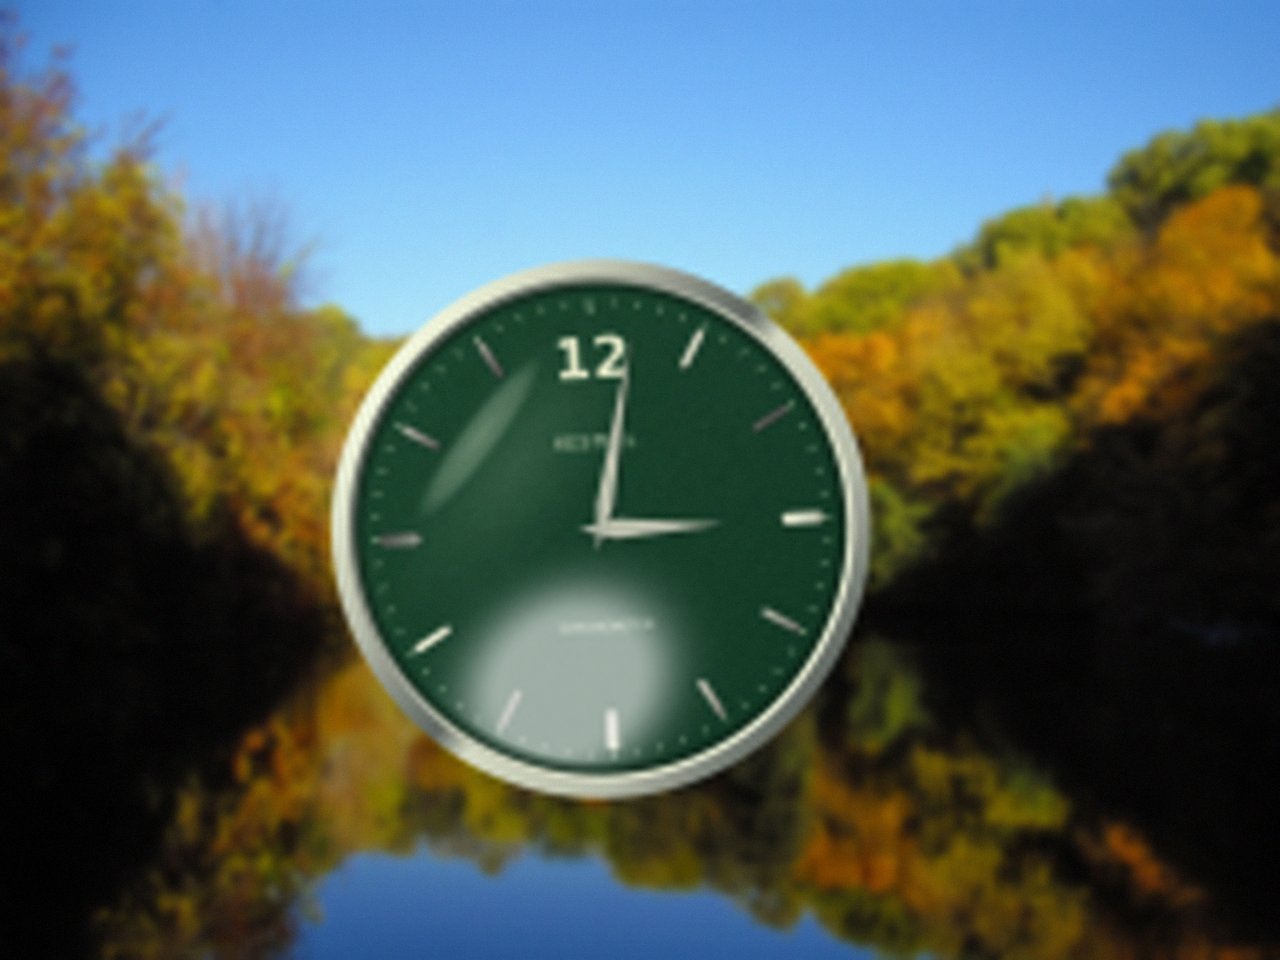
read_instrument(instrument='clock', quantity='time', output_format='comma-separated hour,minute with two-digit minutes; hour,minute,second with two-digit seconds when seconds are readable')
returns 3,02
